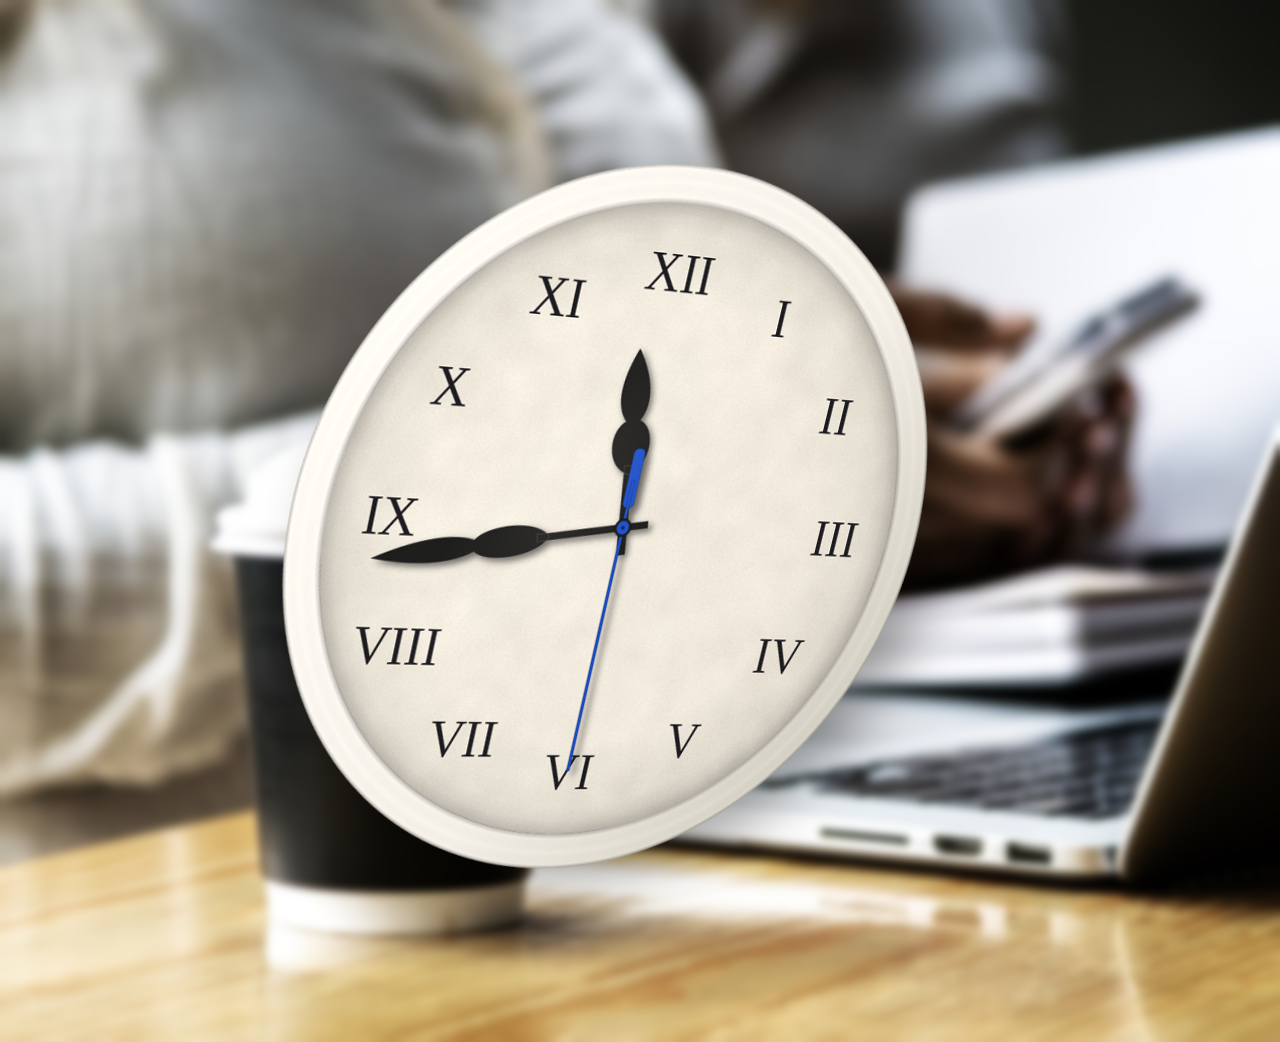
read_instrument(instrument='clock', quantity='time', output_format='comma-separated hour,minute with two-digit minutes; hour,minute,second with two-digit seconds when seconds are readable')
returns 11,43,30
